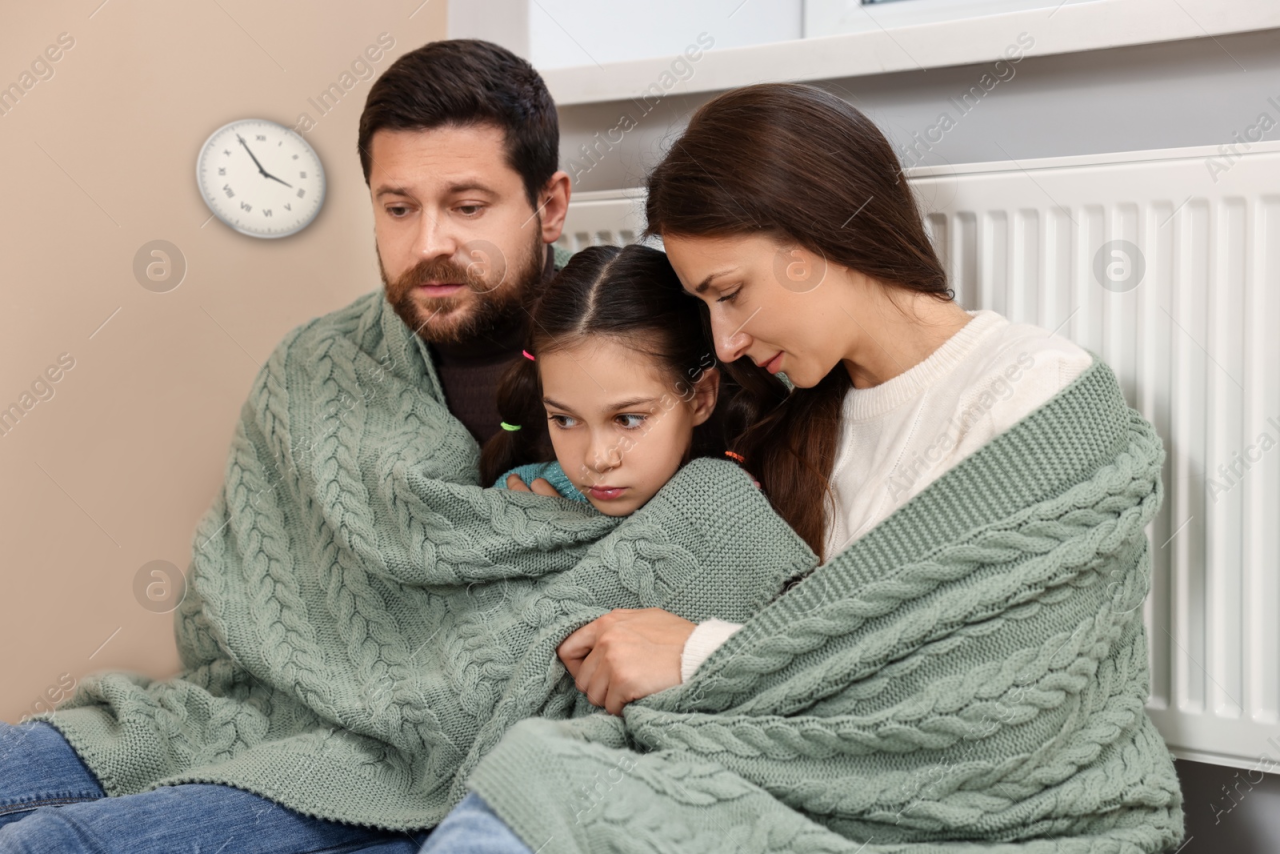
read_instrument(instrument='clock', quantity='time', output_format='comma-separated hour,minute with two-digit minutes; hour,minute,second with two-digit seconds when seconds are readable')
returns 3,55
